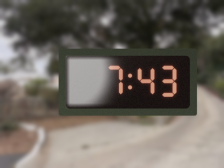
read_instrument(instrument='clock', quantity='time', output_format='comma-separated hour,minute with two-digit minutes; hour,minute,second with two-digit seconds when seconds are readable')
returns 7,43
